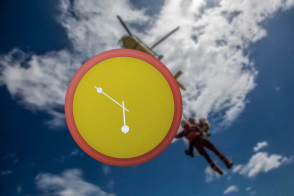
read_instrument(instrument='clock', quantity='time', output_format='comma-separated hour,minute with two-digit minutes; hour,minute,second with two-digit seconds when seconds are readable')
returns 5,51
